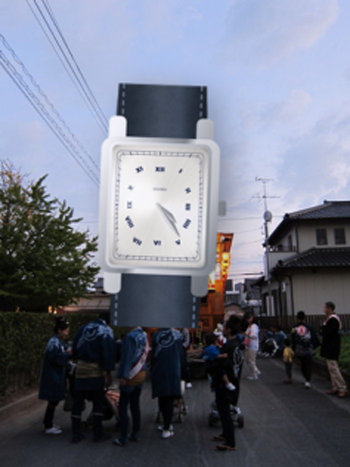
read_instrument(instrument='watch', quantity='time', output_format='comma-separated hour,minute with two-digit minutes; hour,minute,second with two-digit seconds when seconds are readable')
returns 4,24
